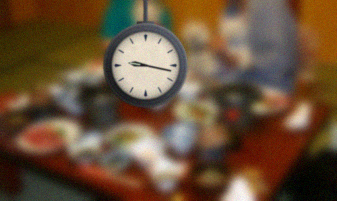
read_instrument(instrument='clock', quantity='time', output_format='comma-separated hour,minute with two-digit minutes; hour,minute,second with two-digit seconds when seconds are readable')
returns 9,17
